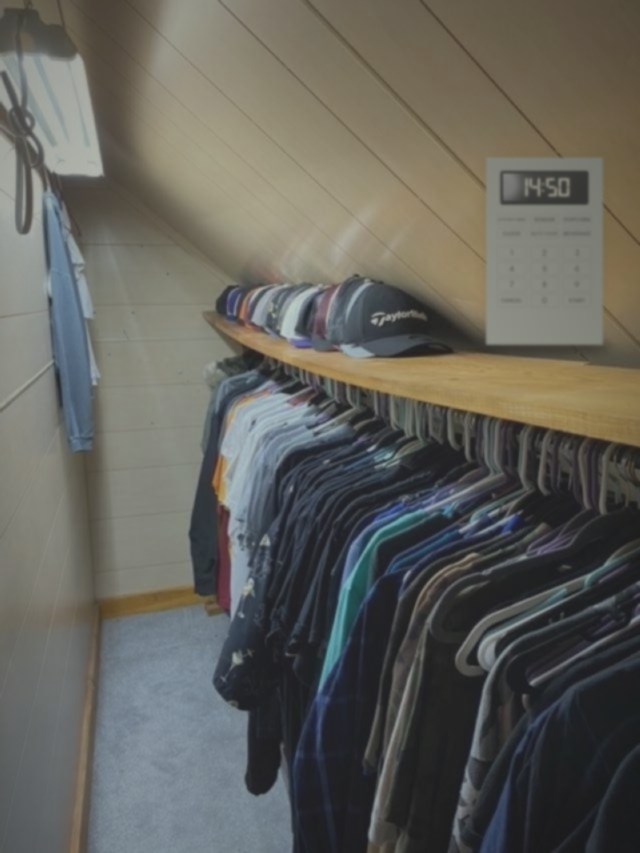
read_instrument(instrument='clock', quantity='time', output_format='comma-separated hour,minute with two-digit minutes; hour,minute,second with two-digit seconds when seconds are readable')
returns 14,50
